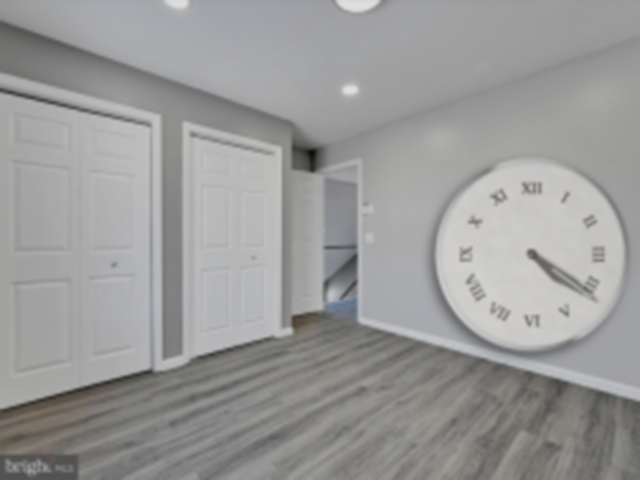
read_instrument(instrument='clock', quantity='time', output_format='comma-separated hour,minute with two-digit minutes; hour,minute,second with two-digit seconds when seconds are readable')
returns 4,21
